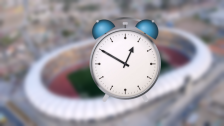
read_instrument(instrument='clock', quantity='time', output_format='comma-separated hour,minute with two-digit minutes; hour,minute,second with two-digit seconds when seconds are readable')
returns 12,50
